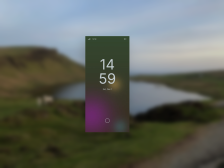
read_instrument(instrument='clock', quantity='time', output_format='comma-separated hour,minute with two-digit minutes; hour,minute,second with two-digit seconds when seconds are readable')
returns 14,59
